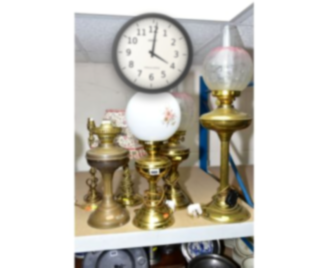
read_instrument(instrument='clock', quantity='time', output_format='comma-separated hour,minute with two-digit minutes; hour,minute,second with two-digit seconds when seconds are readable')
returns 4,01
